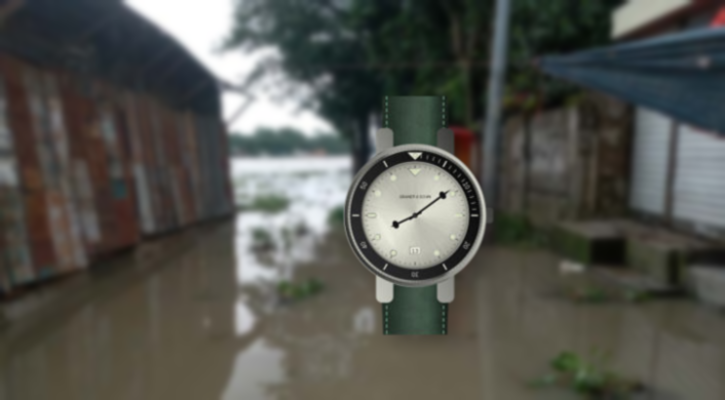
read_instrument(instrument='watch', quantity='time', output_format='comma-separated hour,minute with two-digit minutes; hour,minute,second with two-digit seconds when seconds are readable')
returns 8,09
